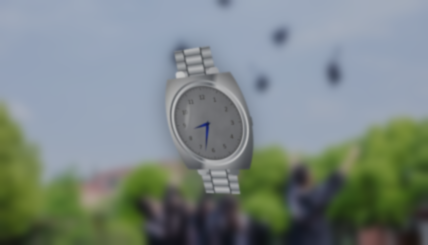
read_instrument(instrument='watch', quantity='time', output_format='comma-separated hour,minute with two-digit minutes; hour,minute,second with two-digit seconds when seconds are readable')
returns 8,33
